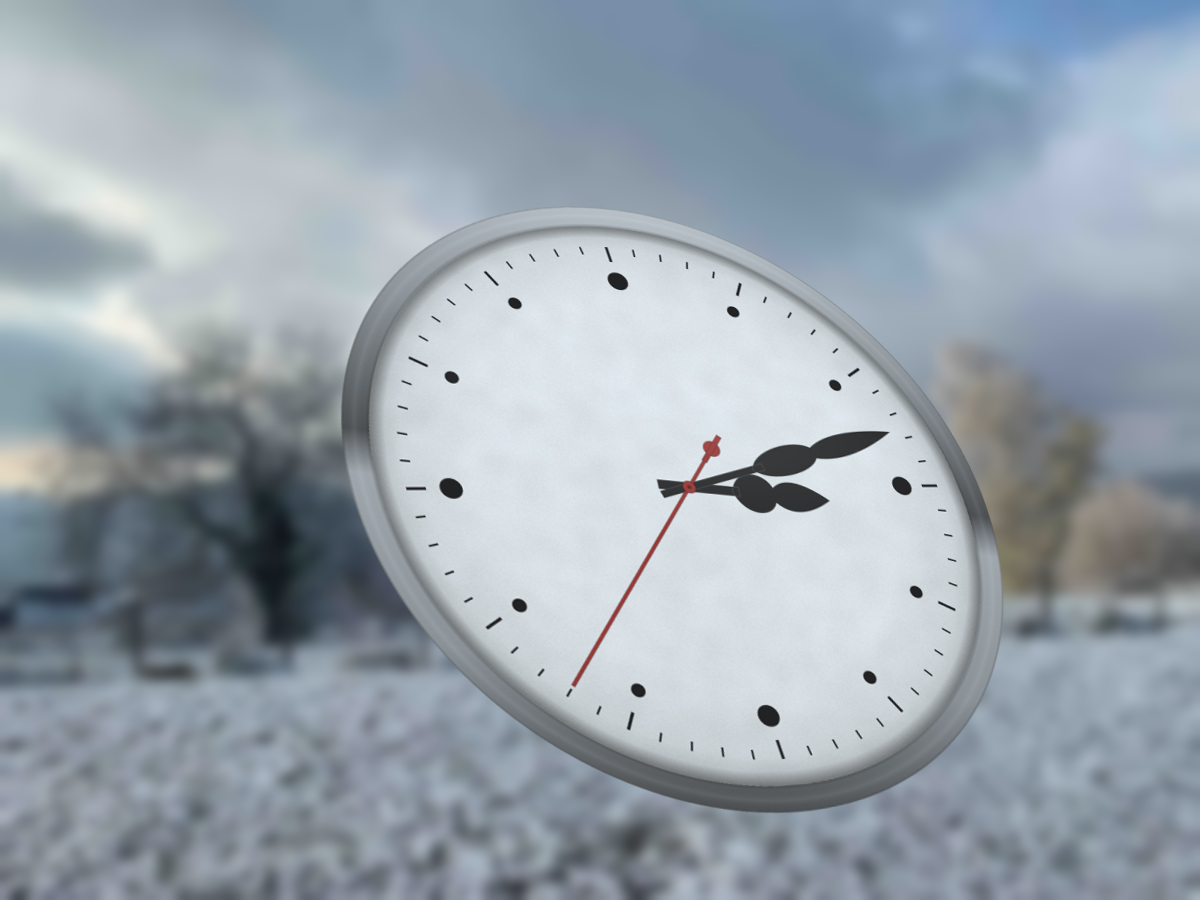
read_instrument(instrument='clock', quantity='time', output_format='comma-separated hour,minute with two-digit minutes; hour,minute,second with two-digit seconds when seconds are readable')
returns 3,12,37
